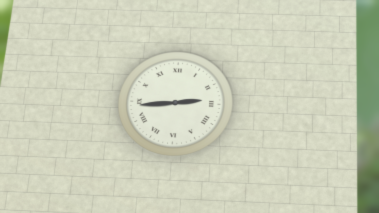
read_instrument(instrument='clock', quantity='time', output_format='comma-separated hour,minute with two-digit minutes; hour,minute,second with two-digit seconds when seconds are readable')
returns 2,44
